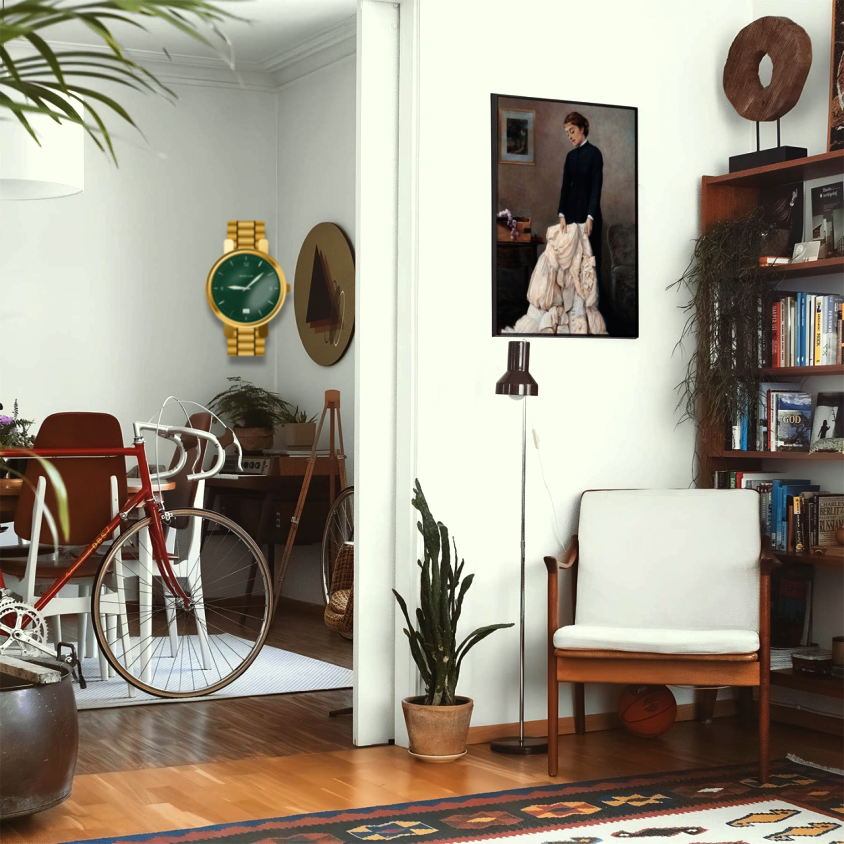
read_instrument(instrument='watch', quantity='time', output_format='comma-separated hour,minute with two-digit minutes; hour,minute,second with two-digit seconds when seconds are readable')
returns 9,08
